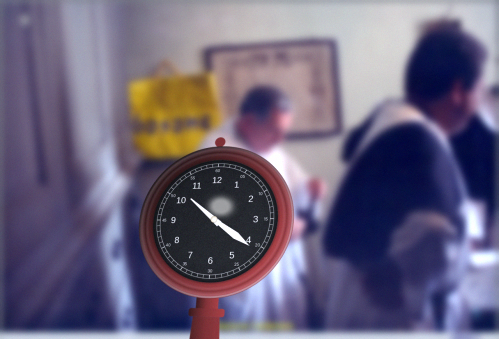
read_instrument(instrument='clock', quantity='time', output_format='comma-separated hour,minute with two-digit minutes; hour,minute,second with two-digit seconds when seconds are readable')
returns 10,21
